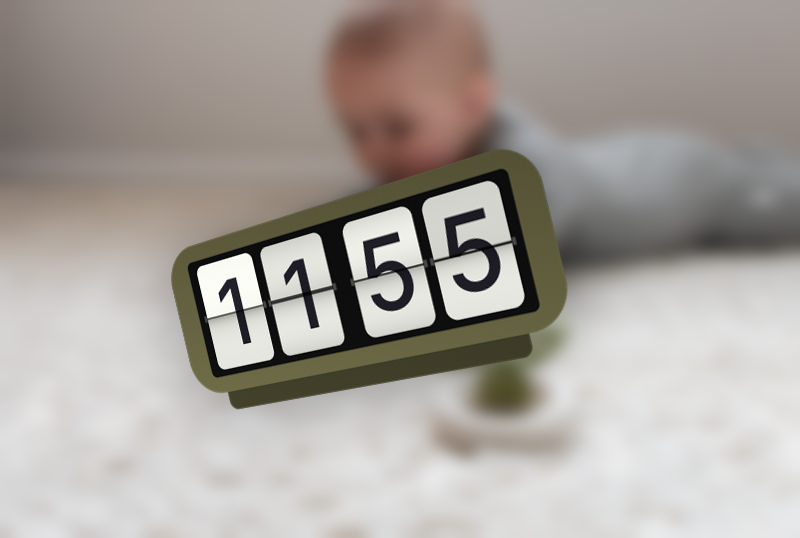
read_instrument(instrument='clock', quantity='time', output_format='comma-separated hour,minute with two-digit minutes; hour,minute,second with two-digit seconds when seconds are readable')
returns 11,55
